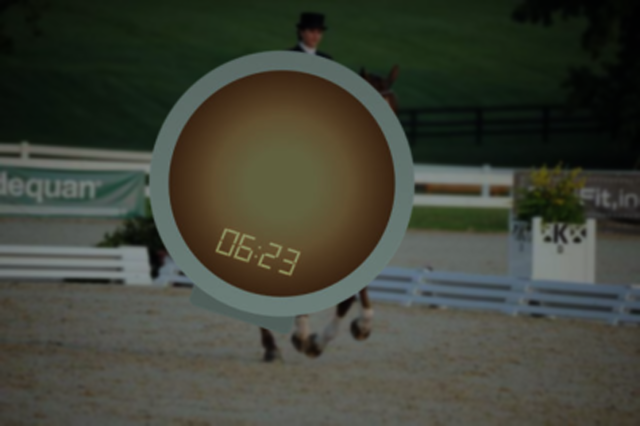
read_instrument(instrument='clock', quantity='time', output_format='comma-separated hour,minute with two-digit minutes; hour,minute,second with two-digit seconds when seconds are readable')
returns 6,23
